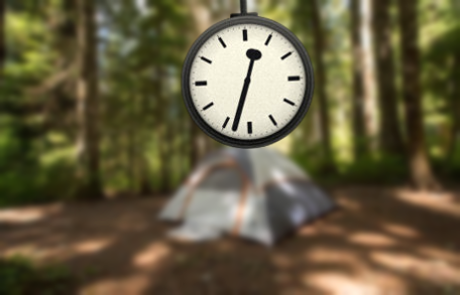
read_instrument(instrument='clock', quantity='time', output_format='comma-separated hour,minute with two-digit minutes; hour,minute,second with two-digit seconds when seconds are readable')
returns 12,33
